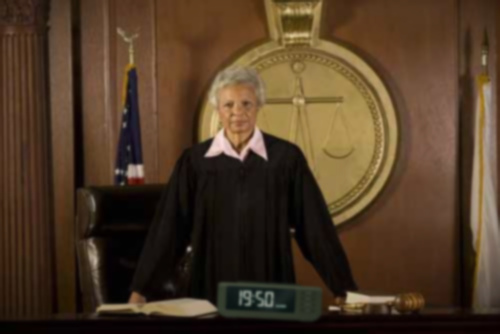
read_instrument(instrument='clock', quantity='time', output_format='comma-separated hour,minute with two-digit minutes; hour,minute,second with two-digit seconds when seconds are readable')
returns 19,50
